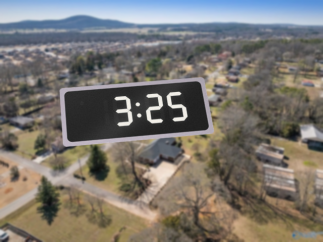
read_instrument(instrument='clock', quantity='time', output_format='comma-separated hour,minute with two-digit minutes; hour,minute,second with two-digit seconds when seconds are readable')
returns 3,25
